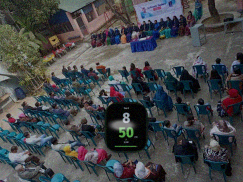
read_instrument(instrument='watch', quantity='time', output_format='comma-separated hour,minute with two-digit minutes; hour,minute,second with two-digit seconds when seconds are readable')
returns 8,50
